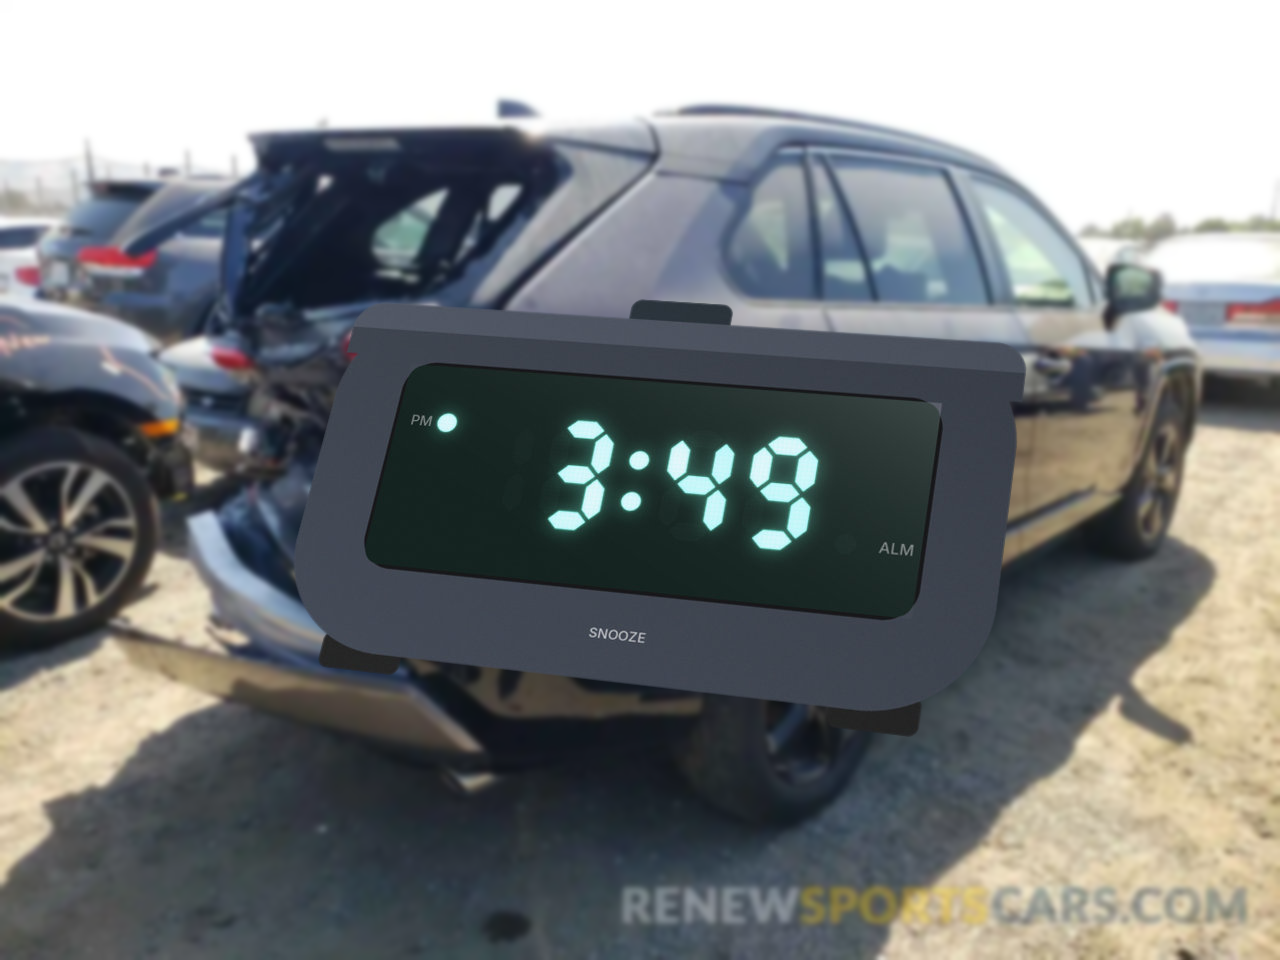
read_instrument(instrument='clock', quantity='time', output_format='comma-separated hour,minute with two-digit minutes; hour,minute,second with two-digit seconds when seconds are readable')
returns 3,49
